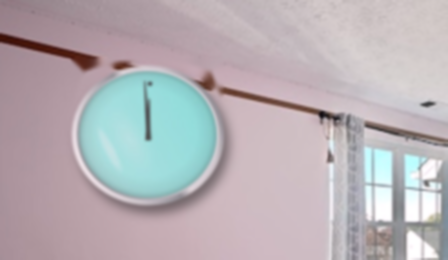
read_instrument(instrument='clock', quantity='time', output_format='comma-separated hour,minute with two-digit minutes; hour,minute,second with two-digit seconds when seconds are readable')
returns 11,59
